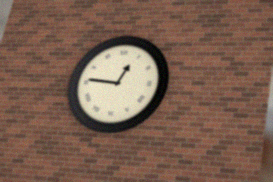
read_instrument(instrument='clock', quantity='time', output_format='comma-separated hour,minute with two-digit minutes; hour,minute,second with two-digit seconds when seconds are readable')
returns 12,46
